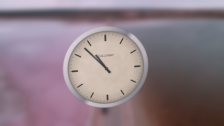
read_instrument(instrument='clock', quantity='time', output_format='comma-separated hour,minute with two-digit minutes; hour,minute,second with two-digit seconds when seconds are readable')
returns 10,53
